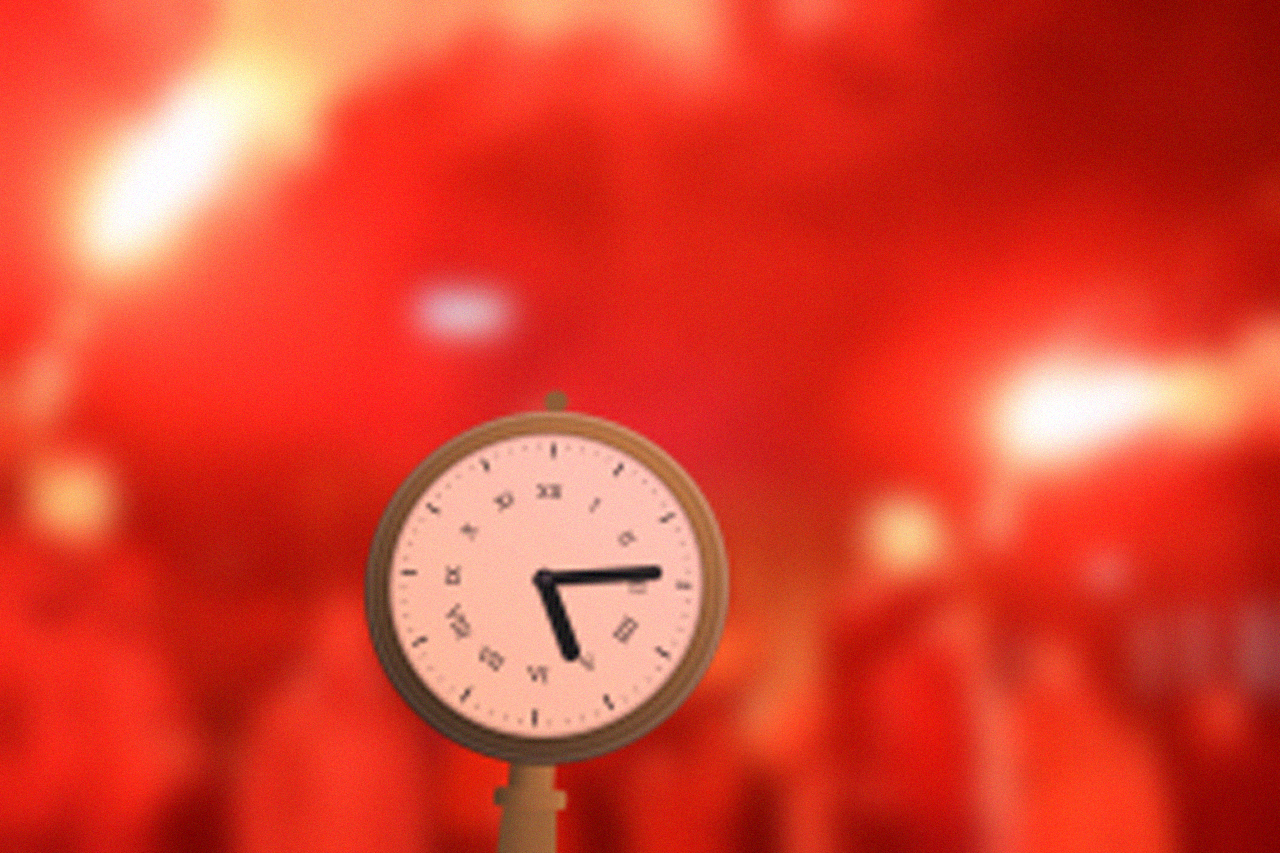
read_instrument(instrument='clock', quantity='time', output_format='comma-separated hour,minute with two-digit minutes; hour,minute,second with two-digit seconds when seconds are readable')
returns 5,14
